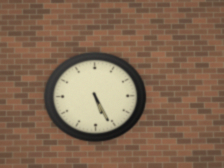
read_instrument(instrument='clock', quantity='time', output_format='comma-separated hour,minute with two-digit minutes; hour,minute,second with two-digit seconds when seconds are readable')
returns 5,26
